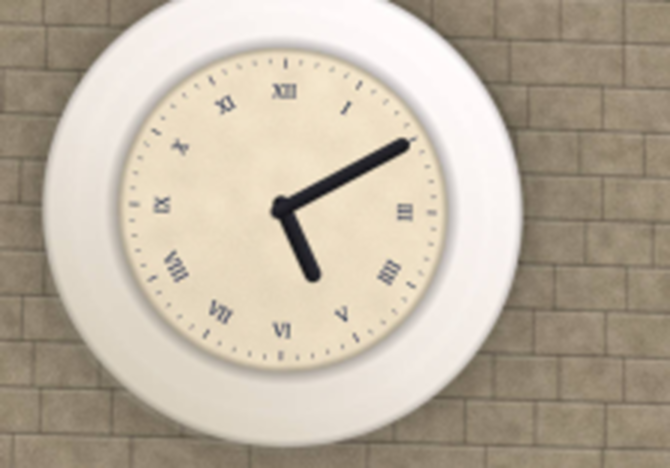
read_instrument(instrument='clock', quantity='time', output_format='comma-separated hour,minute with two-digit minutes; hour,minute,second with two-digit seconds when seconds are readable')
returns 5,10
